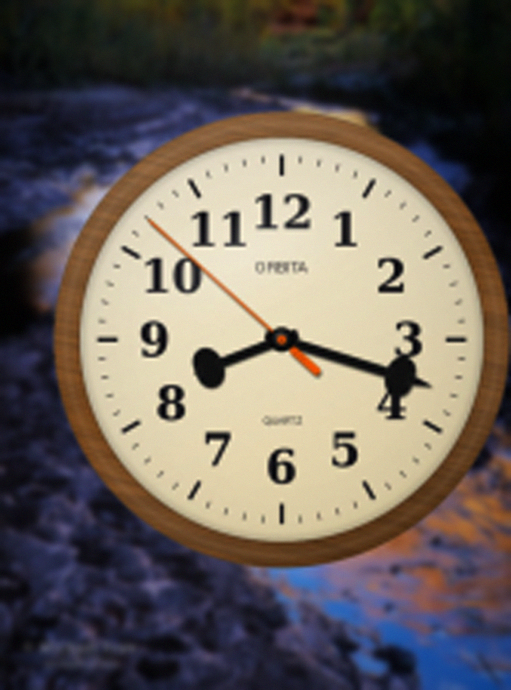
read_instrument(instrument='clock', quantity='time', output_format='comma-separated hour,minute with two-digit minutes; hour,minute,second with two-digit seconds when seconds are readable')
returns 8,17,52
